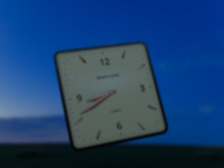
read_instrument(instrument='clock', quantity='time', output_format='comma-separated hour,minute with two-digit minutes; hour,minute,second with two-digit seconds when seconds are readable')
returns 8,41
